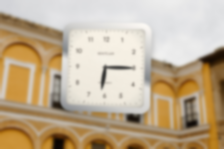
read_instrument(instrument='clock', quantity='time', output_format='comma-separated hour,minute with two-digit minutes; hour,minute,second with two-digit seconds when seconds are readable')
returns 6,15
